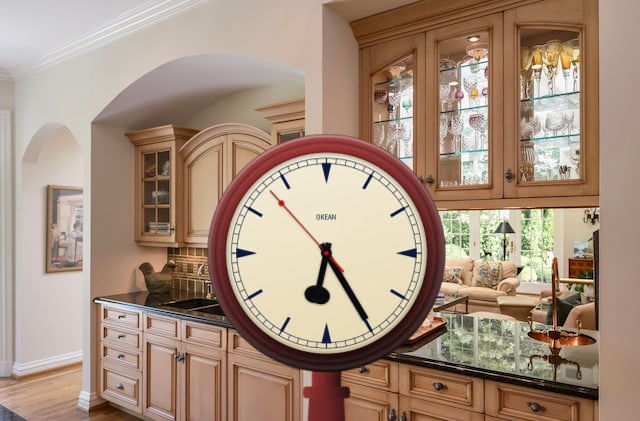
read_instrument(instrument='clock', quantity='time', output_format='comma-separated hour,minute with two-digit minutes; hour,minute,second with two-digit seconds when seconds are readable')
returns 6,24,53
